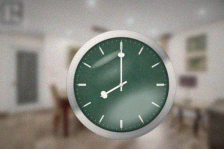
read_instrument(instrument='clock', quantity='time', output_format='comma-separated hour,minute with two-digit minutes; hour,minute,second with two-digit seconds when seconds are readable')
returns 8,00
